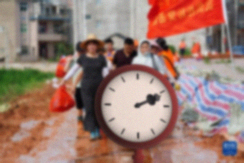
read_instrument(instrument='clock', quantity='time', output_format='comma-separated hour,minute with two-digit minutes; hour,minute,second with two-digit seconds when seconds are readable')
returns 2,11
